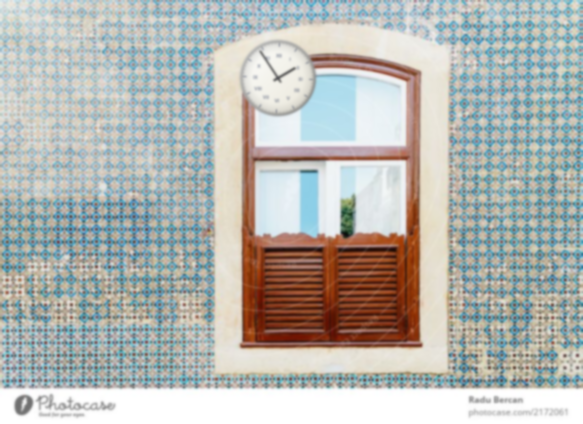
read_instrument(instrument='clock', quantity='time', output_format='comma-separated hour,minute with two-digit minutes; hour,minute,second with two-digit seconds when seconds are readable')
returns 1,54
